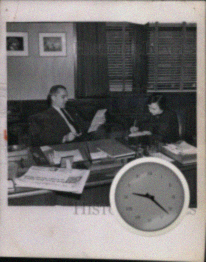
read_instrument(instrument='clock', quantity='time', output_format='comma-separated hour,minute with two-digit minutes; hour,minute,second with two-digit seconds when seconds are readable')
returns 9,22
